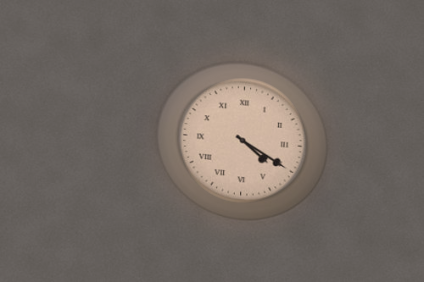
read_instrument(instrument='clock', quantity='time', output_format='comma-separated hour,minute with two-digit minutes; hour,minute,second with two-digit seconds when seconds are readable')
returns 4,20
